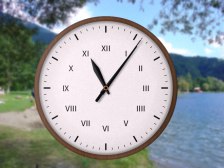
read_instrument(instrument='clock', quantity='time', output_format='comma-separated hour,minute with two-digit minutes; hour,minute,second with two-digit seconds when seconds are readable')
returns 11,06,06
